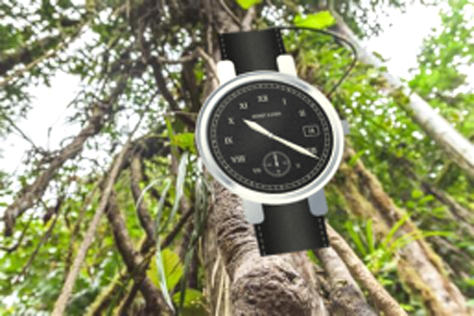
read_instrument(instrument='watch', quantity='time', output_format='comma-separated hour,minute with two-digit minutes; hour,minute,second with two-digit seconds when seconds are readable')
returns 10,21
